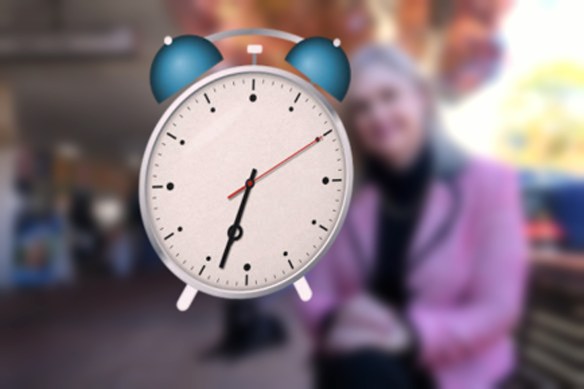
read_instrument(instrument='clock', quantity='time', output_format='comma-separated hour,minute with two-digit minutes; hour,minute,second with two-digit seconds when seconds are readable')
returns 6,33,10
